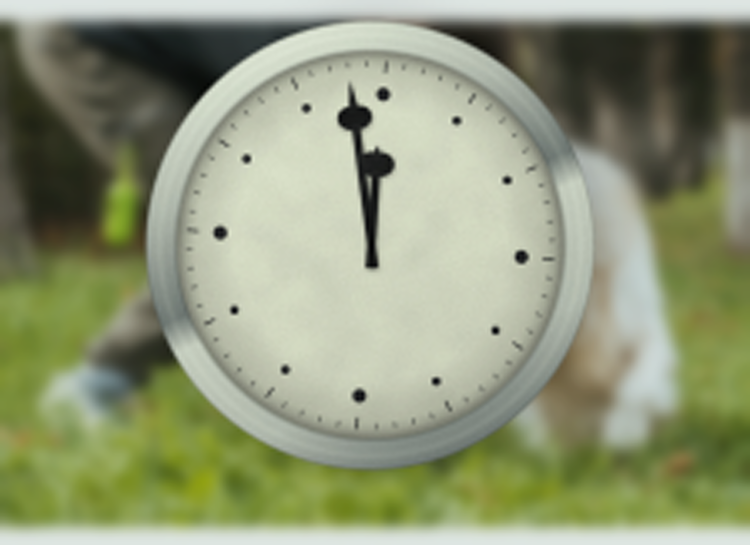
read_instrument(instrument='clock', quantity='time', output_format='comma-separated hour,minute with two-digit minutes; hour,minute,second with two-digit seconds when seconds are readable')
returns 11,58
